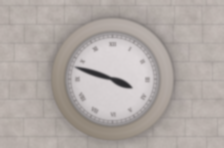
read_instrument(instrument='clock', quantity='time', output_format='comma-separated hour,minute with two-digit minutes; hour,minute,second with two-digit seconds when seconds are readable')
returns 3,48
